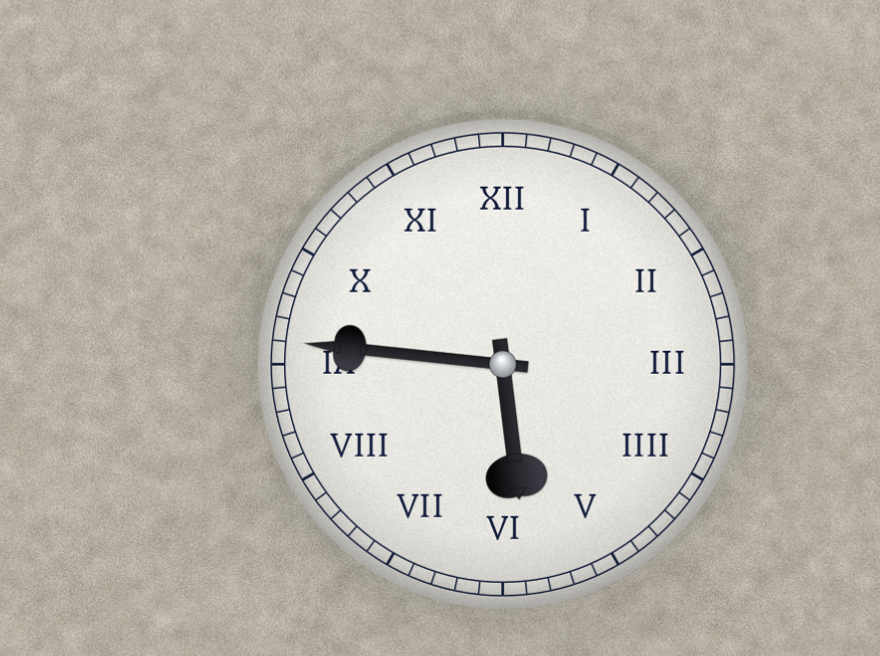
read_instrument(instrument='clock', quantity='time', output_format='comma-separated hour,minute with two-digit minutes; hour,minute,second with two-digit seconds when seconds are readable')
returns 5,46
